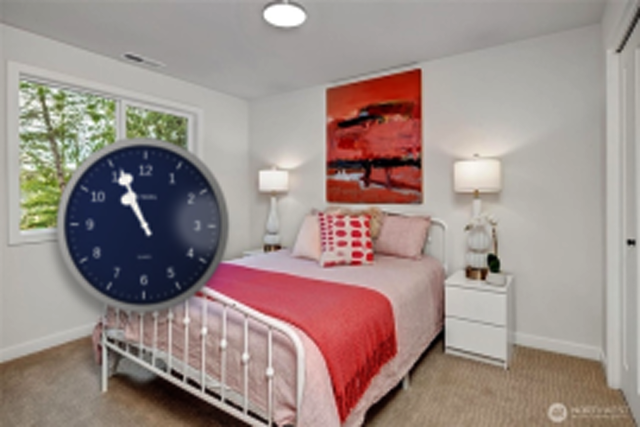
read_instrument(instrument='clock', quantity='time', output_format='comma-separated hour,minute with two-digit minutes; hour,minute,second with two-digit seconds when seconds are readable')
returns 10,56
